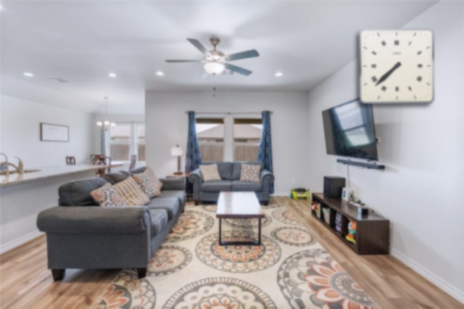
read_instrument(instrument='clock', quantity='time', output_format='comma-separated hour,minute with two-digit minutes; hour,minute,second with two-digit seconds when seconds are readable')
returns 7,38
